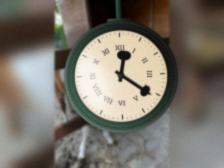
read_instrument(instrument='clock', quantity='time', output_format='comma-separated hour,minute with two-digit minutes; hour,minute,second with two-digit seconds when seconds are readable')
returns 12,21
